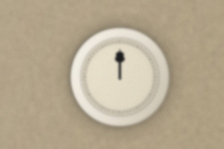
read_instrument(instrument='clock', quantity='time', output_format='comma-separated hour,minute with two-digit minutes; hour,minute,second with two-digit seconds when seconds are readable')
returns 12,00
